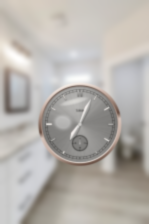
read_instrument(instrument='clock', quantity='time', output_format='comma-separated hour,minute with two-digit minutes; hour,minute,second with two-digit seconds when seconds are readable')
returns 7,04
